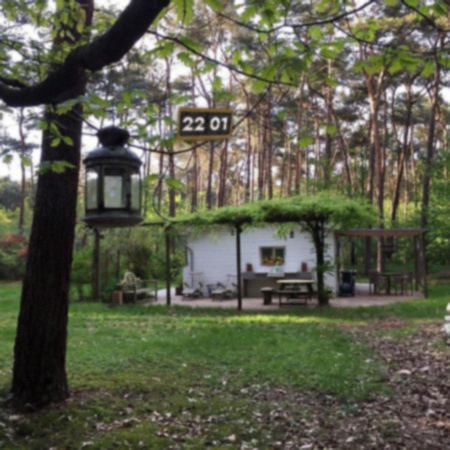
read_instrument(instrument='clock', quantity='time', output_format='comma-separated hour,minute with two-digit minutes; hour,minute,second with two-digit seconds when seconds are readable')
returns 22,01
